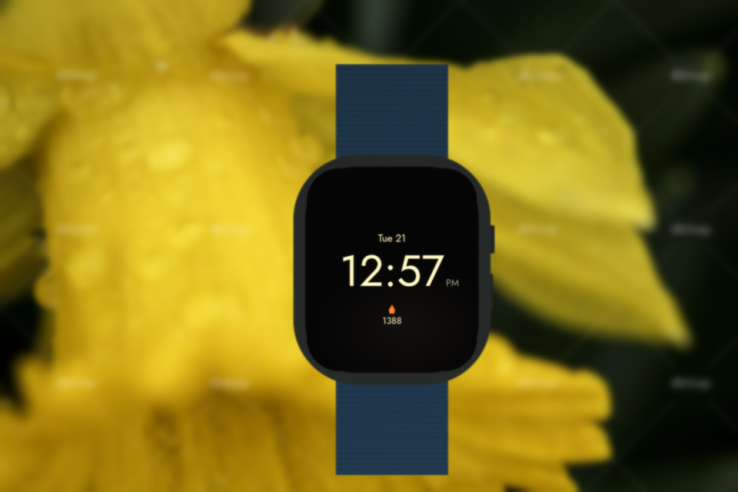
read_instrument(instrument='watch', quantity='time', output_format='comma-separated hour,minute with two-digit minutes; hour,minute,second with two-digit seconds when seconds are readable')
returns 12,57
